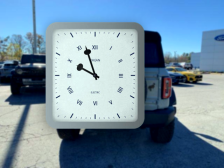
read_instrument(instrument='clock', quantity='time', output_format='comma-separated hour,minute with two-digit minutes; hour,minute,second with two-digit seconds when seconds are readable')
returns 9,57
